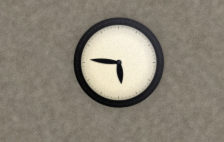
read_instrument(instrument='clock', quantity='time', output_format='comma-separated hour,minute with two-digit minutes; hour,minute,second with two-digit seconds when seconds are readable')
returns 5,46
